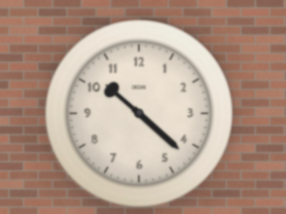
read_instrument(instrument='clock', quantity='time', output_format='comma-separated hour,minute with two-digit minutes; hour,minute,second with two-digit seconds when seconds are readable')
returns 10,22
